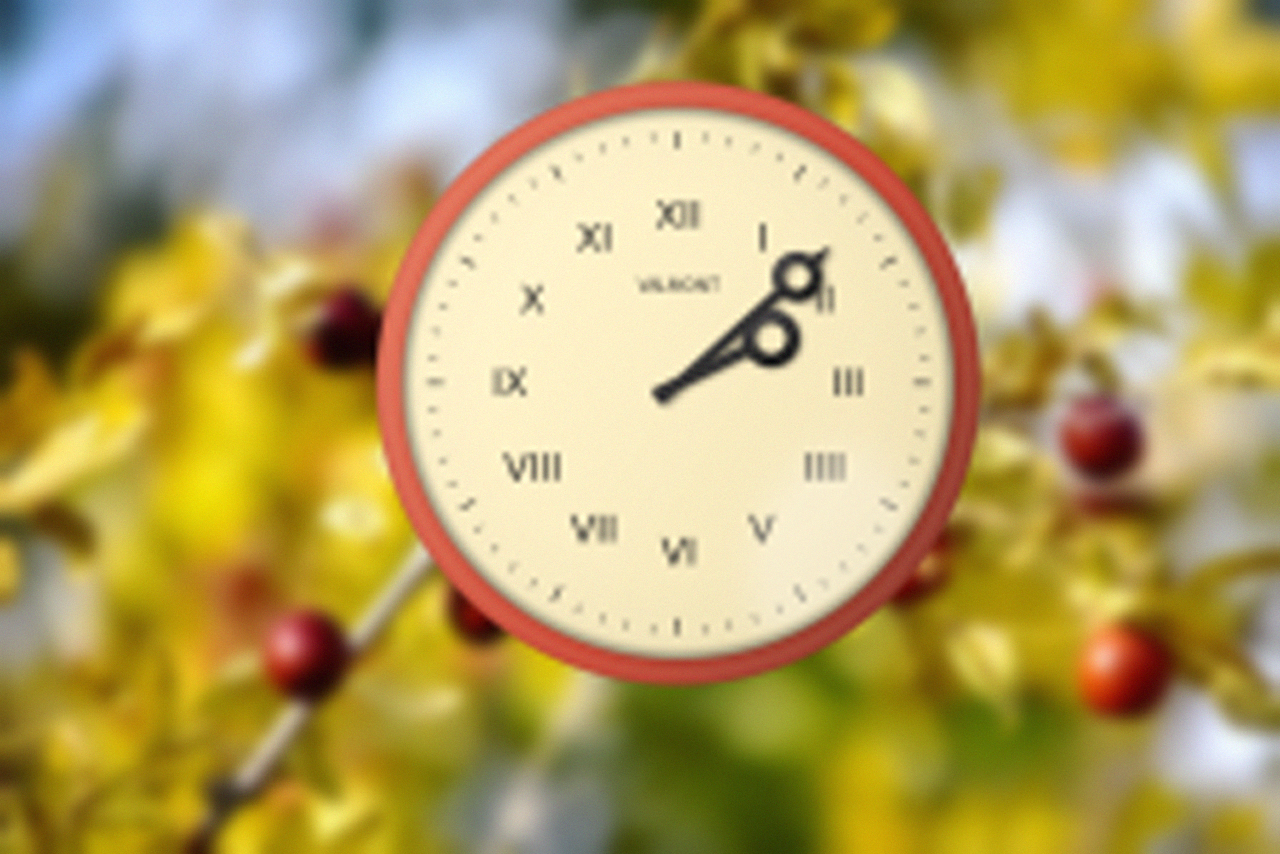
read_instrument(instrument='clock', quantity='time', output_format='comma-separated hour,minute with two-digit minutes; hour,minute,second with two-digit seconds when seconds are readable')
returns 2,08
